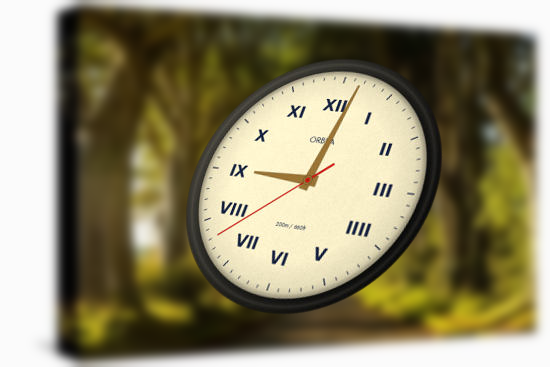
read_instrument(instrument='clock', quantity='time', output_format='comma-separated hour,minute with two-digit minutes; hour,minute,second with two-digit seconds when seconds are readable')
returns 9,01,38
